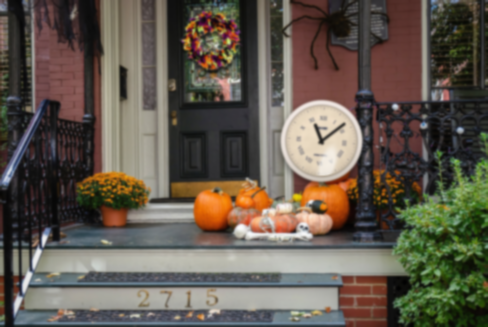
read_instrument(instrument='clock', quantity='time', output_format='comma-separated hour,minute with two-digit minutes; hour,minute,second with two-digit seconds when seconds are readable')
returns 11,08
